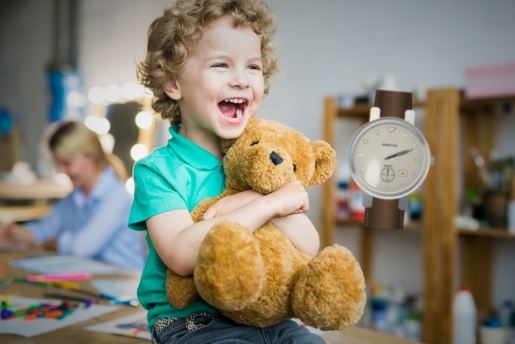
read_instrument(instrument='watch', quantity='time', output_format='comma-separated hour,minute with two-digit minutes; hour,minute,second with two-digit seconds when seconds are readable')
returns 2,11
